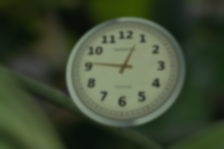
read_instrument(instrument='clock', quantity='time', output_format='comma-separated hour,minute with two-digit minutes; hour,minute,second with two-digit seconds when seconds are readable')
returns 12,46
